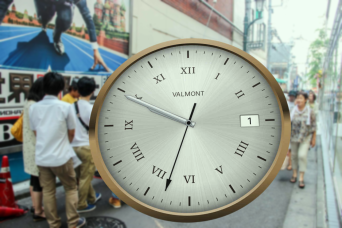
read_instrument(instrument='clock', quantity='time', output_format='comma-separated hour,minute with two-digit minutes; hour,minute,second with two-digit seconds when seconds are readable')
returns 9,49,33
